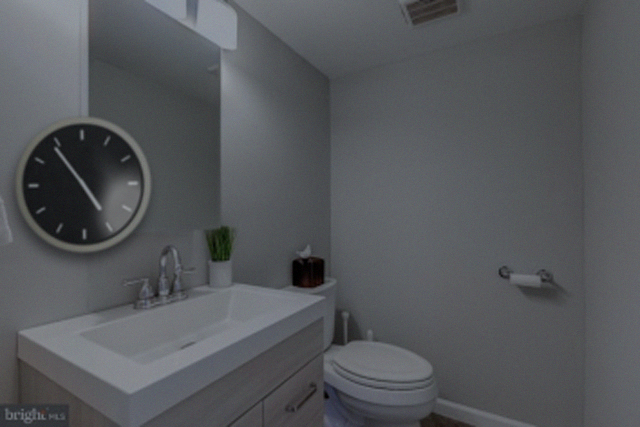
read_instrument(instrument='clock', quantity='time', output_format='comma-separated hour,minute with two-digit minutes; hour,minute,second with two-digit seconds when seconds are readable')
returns 4,54
